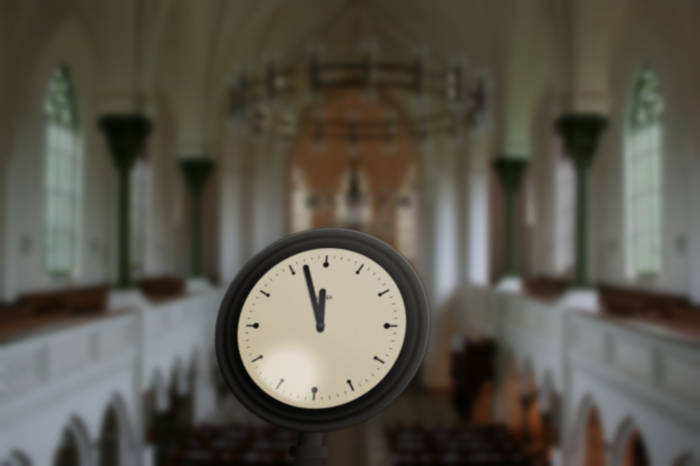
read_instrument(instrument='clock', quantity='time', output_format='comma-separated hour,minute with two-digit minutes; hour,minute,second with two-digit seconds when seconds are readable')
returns 11,57
